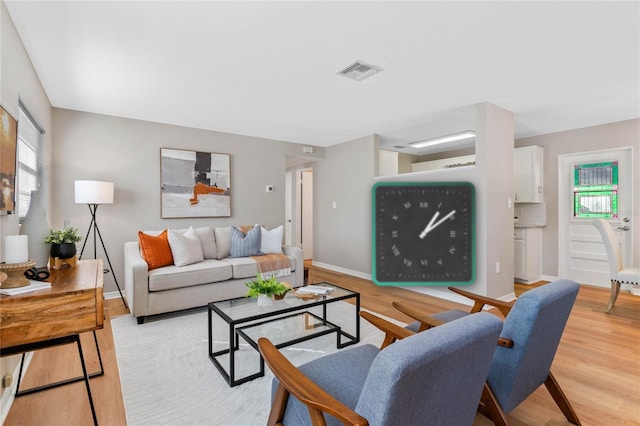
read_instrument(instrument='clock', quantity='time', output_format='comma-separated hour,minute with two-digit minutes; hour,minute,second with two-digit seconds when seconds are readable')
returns 1,09
